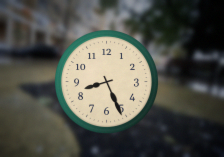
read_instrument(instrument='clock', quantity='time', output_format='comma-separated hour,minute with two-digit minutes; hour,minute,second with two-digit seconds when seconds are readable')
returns 8,26
